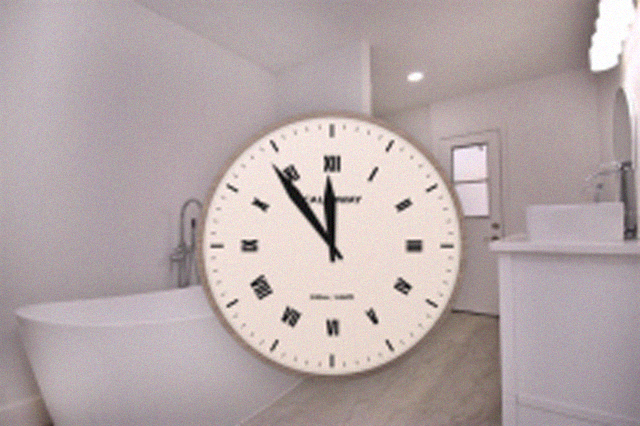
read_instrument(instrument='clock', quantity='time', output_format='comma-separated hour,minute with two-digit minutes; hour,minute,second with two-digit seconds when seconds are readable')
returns 11,54
